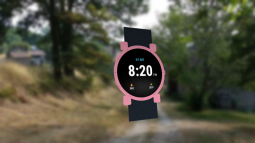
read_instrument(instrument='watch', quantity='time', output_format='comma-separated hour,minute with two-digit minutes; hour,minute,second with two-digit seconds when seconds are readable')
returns 8,20
